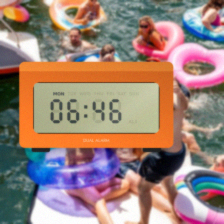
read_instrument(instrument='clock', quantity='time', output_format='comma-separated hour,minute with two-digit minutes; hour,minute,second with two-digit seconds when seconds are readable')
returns 6,46
